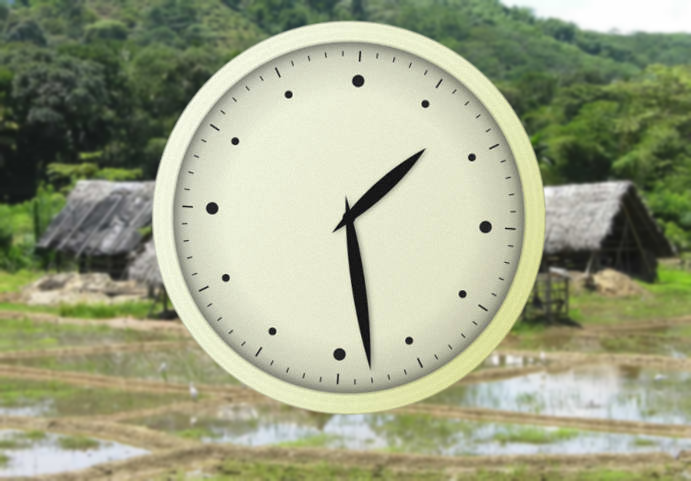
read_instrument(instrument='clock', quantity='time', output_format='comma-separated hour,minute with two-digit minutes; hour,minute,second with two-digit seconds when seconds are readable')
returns 1,28
